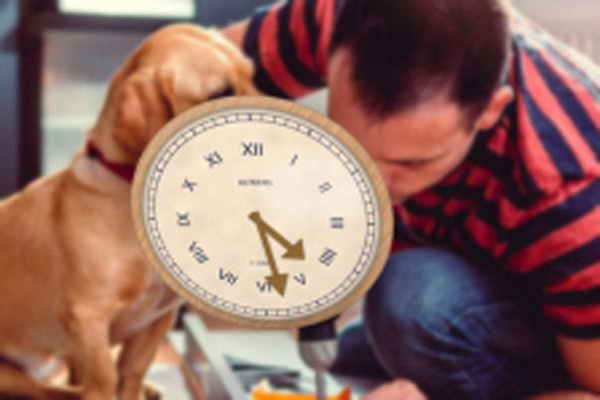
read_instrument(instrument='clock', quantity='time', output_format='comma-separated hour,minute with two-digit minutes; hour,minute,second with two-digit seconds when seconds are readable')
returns 4,28
